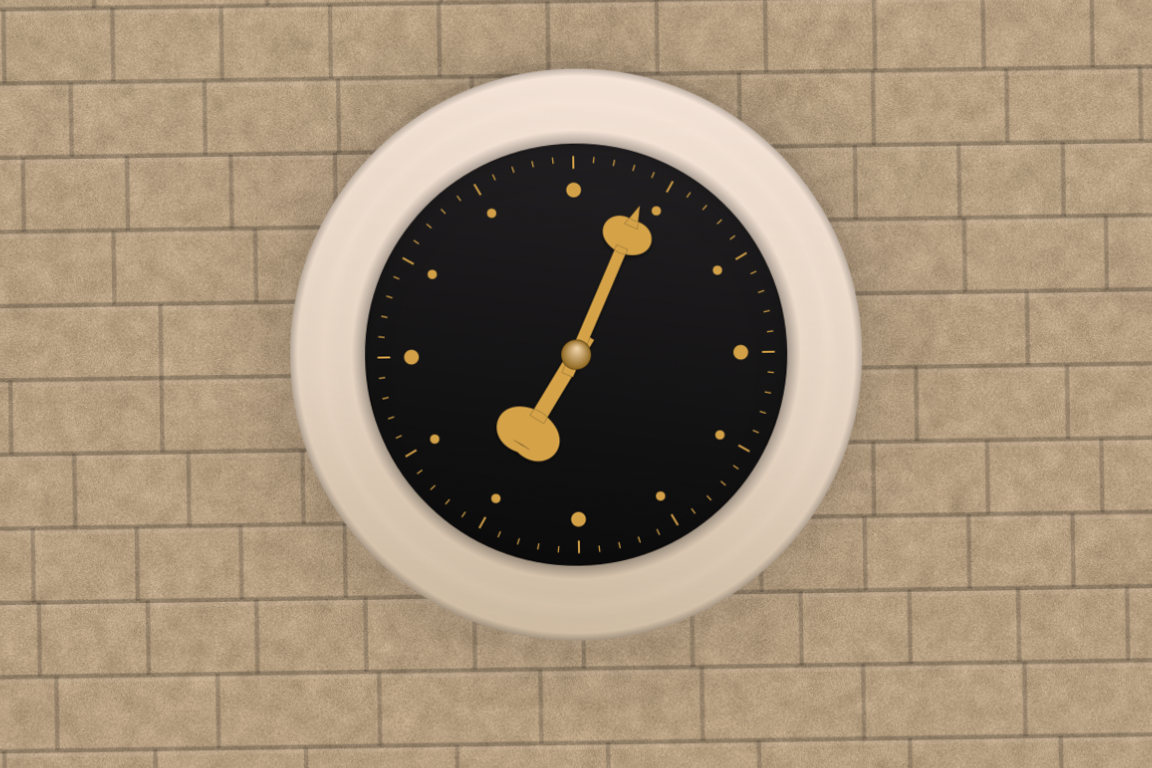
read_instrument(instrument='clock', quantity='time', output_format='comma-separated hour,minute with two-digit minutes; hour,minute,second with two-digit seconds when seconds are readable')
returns 7,04
